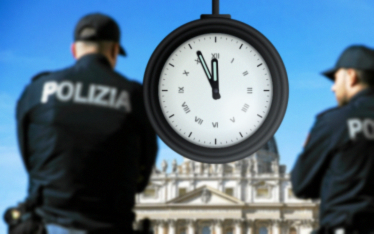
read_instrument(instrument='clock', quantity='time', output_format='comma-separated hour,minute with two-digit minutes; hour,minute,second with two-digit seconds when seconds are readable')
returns 11,56
